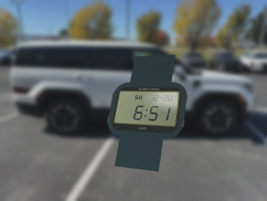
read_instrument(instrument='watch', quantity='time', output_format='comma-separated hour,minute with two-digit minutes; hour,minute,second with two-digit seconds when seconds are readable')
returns 6,51
